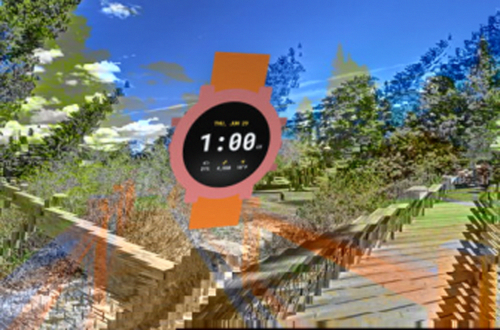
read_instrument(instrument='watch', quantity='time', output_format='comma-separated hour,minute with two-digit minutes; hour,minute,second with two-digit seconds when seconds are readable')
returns 1,00
